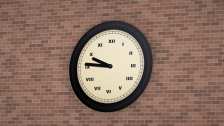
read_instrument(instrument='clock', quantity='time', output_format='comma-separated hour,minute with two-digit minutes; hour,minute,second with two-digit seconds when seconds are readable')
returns 9,46
